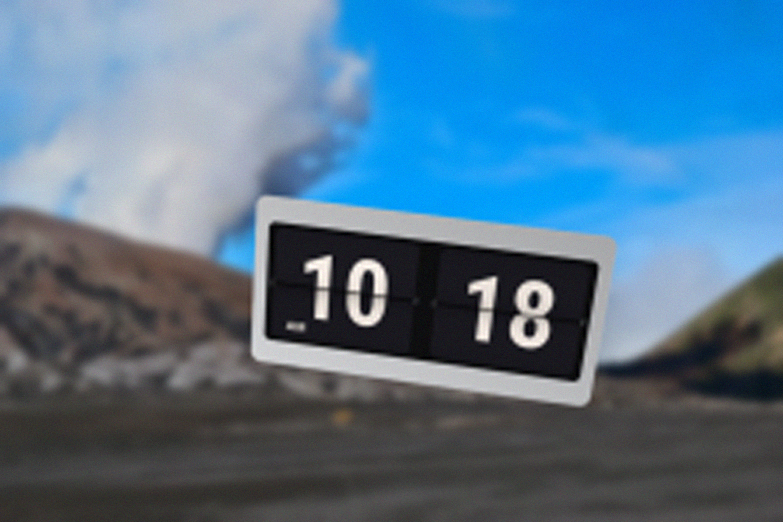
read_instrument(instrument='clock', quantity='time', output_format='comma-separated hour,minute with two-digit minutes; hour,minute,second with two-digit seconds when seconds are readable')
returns 10,18
